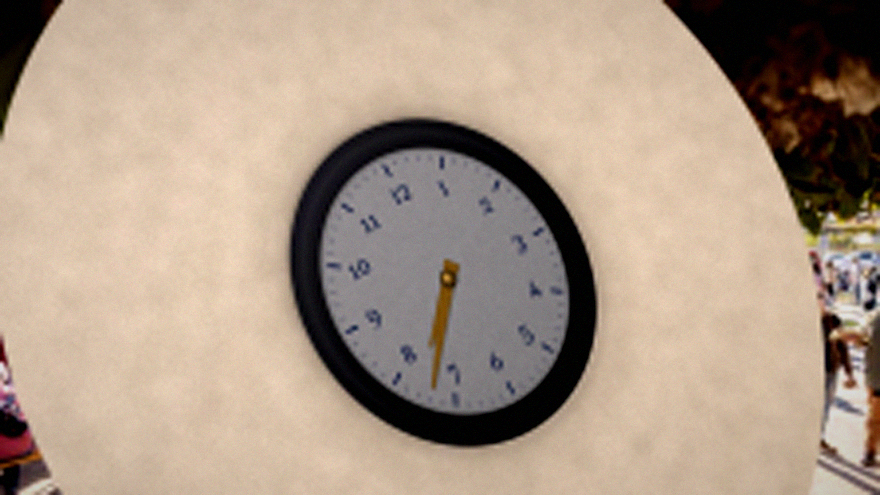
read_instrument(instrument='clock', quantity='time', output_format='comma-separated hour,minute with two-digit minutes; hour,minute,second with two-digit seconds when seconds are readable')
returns 7,37
